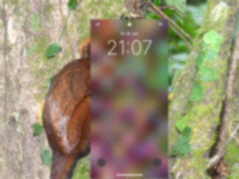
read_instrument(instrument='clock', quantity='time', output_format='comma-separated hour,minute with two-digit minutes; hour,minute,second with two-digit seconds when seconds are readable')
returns 21,07
